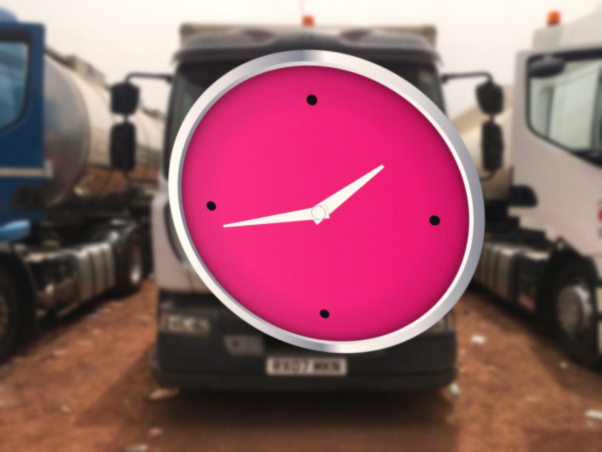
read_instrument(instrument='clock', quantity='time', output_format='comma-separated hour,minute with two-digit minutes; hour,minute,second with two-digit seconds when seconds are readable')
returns 1,43
